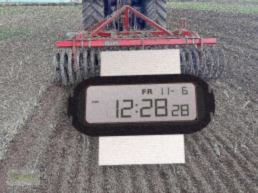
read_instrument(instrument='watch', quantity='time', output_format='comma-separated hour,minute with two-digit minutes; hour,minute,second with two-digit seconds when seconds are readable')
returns 12,28,28
